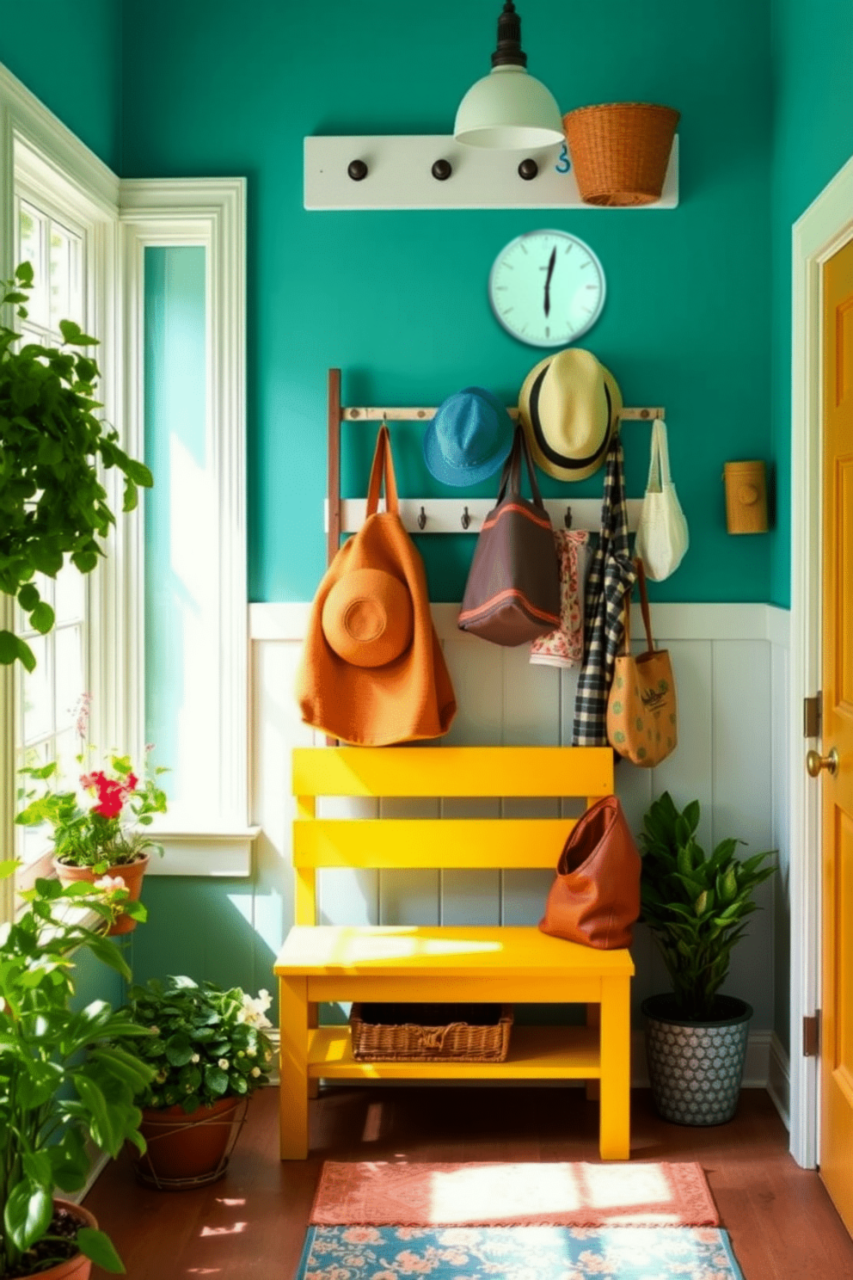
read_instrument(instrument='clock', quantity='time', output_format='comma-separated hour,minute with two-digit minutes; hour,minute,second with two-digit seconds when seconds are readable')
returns 6,02
